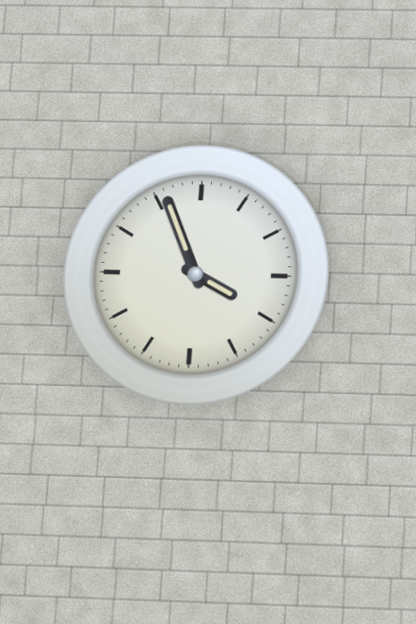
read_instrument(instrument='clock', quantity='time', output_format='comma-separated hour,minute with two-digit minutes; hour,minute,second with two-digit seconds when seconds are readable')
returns 3,56
